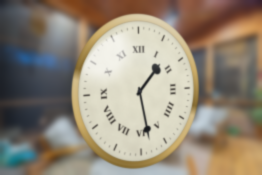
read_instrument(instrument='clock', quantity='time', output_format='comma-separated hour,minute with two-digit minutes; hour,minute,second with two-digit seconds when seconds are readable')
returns 1,28
